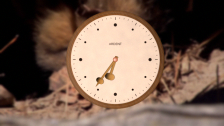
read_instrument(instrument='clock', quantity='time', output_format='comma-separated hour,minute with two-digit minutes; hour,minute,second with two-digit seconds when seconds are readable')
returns 6,36
